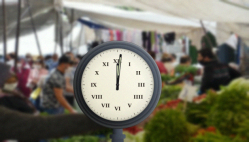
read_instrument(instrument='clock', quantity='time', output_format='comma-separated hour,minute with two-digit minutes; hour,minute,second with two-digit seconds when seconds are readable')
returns 12,01
